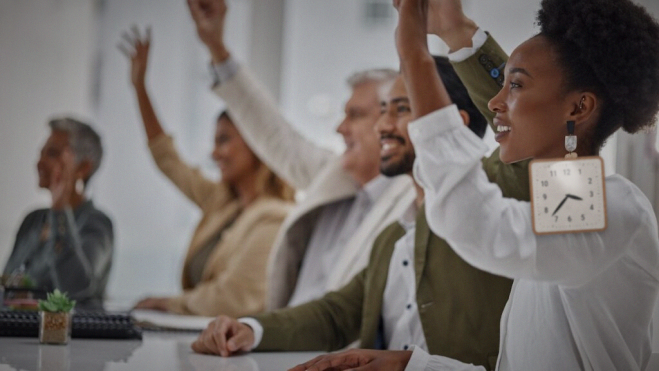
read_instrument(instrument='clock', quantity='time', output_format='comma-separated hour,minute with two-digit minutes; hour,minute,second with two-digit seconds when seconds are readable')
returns 3,37
